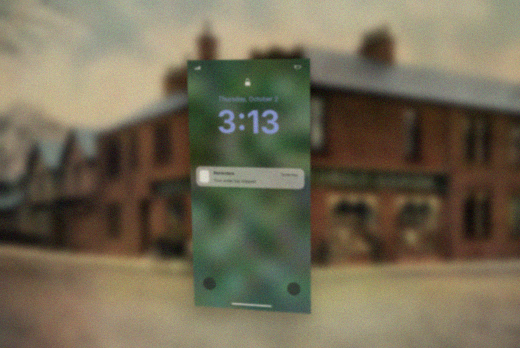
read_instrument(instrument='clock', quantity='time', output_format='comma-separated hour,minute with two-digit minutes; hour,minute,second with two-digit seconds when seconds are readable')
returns 3,13
